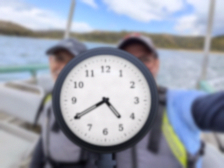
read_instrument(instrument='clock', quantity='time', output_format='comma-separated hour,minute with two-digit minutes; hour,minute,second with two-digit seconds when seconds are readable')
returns 4,40
